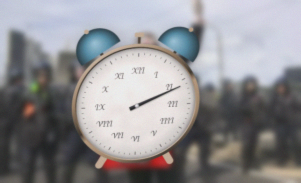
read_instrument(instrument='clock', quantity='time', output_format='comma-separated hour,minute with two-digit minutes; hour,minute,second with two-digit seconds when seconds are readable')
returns 2,11
